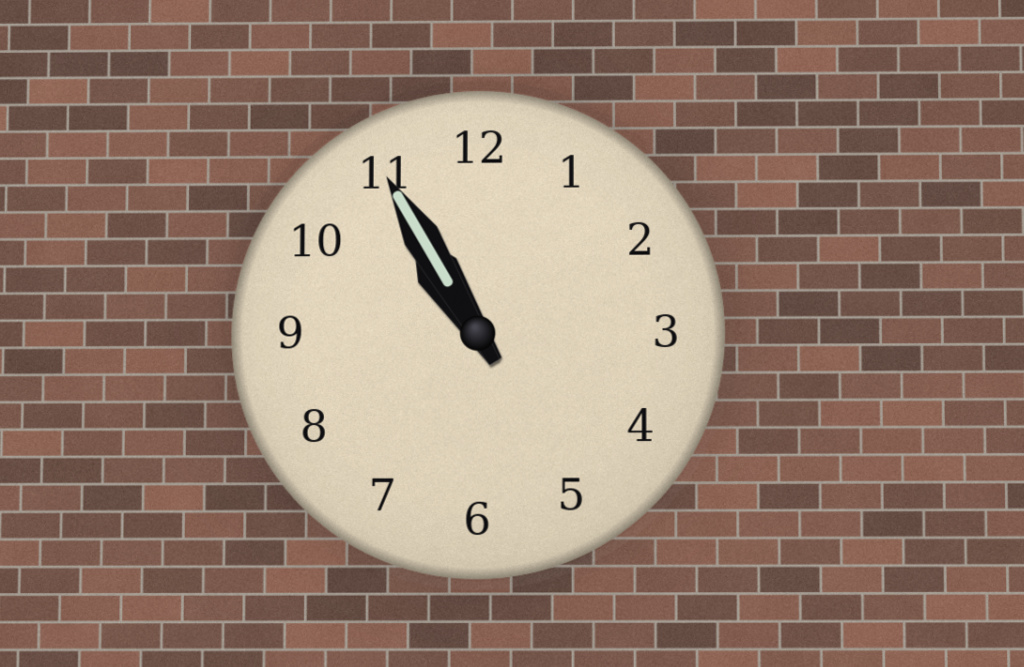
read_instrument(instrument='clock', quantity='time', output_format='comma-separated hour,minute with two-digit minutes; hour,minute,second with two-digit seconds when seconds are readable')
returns 10,55
